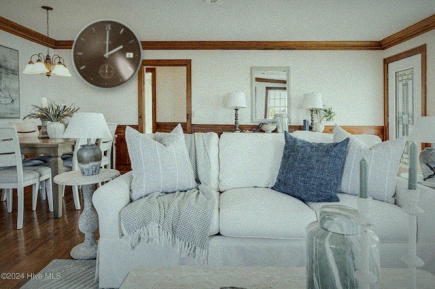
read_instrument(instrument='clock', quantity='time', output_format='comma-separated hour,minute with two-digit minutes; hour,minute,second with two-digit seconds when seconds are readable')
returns 2,00
